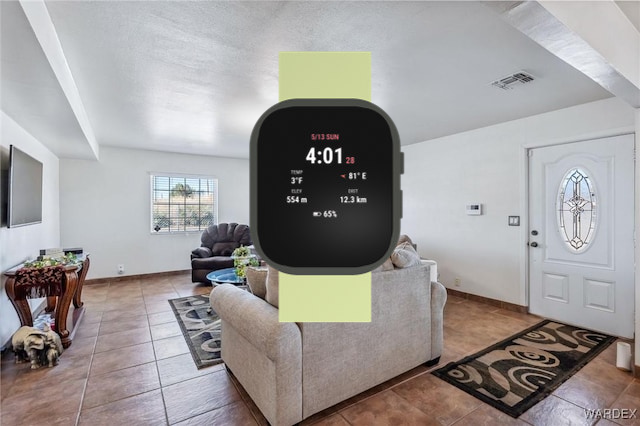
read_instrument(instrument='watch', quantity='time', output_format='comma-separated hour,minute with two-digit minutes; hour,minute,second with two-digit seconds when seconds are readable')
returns 4,01,28
